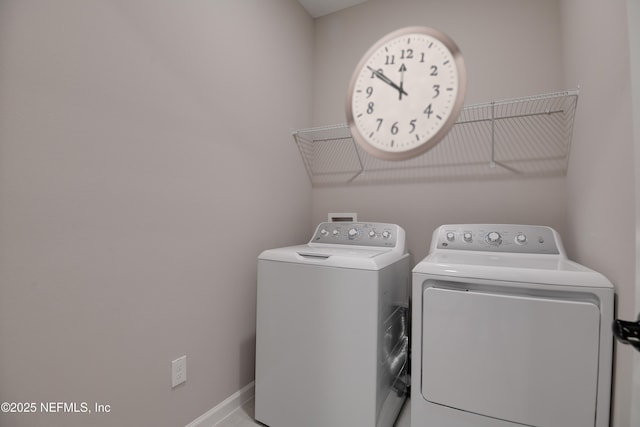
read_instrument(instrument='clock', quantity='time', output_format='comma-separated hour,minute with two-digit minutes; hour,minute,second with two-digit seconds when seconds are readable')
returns 11,50
